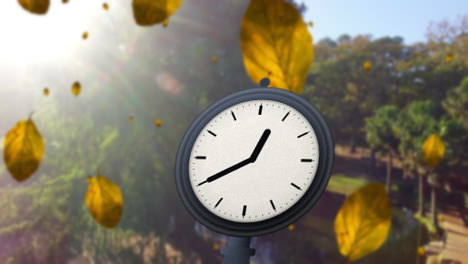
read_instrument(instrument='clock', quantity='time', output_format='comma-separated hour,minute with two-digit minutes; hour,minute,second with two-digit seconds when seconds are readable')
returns 12,40
